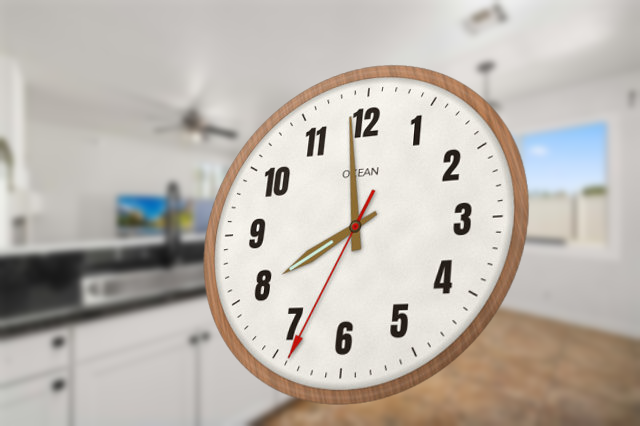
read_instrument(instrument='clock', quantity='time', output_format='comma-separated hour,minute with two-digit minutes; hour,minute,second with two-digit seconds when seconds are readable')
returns 7,58,34
